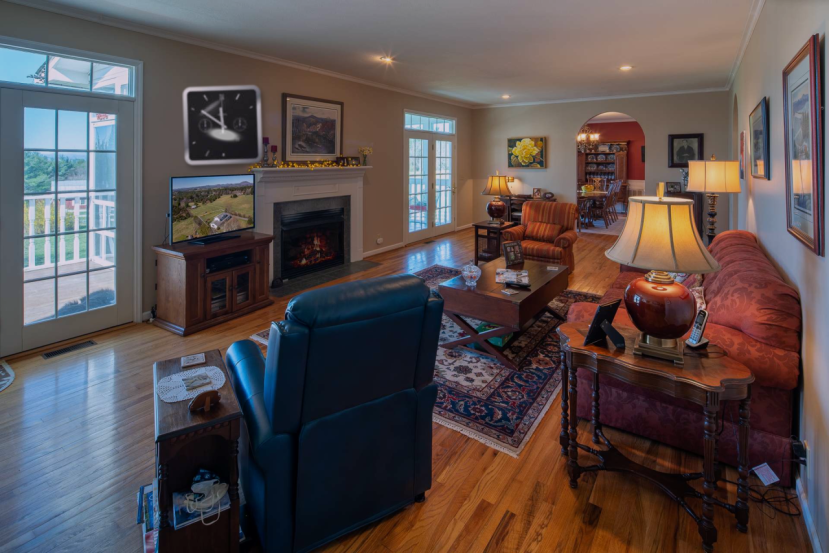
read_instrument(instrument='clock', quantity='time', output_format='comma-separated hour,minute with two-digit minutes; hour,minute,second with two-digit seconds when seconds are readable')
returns 11,51
